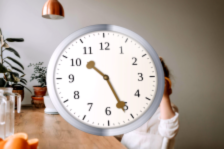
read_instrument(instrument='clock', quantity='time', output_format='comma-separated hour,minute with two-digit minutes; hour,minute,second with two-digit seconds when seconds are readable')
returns 10,26
